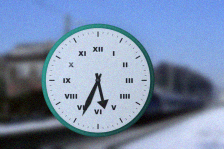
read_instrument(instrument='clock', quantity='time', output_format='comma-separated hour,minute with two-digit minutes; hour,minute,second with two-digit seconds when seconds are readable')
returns 5,34
